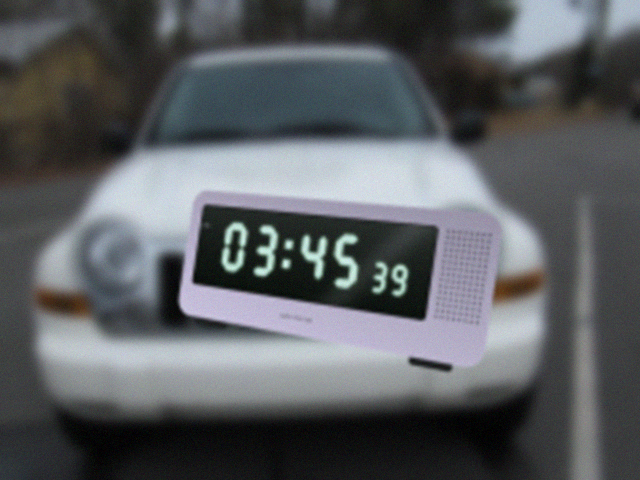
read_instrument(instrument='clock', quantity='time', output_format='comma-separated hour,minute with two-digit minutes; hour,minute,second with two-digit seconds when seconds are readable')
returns 3,45,39
